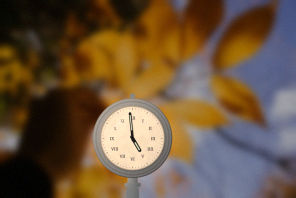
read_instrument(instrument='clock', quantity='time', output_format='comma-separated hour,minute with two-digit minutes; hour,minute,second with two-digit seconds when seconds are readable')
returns 4,59
